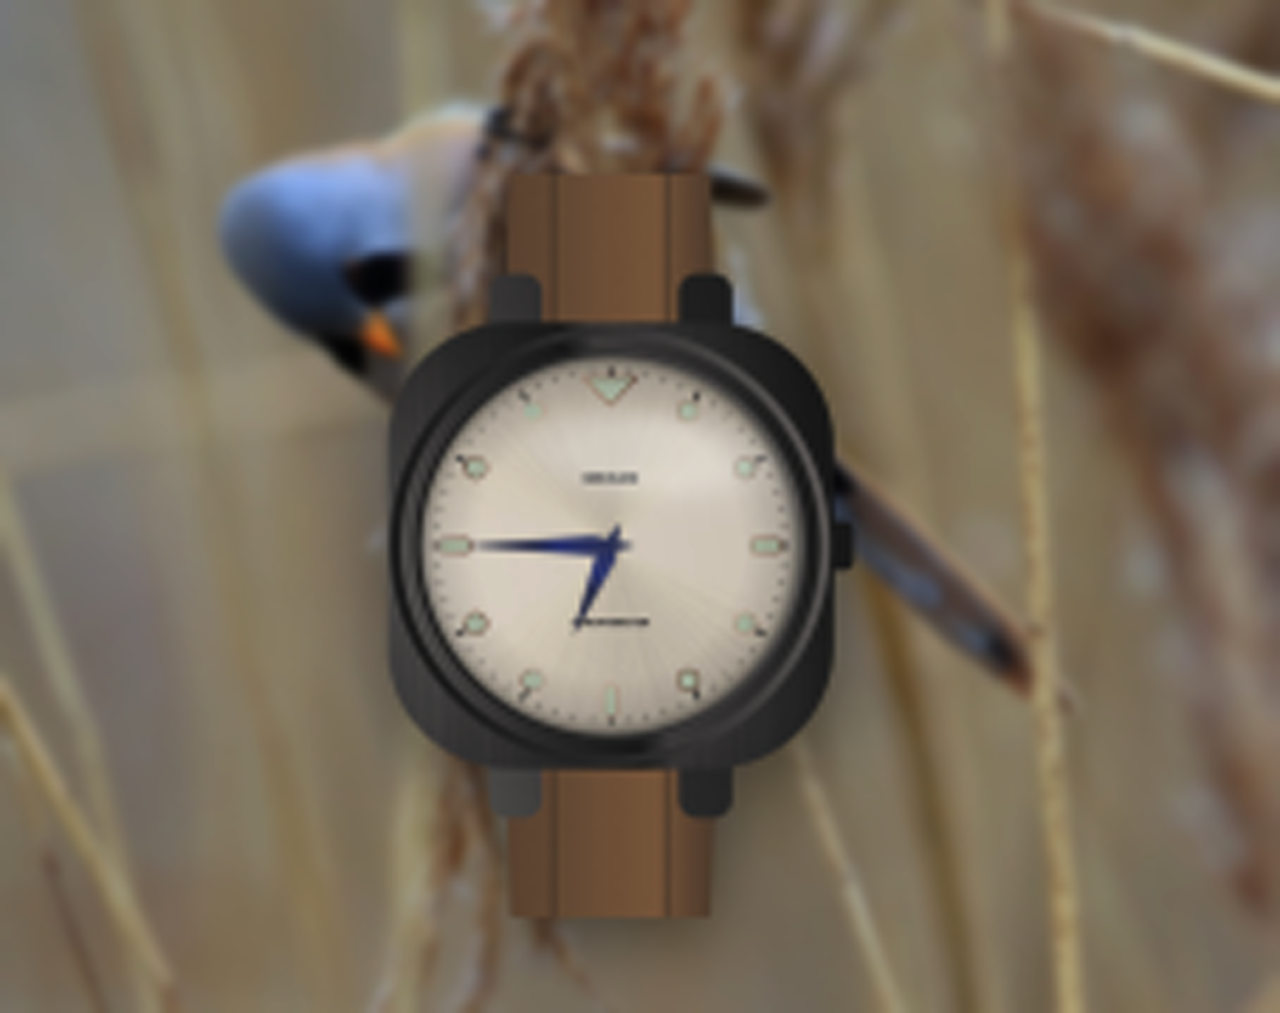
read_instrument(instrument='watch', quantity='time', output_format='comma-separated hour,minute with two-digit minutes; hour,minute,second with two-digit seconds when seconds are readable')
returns 6,45
